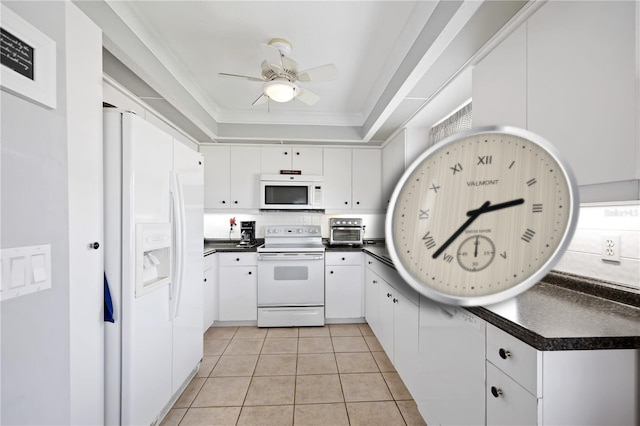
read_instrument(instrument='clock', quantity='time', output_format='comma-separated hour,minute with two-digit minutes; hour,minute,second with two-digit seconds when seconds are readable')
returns 2,37
